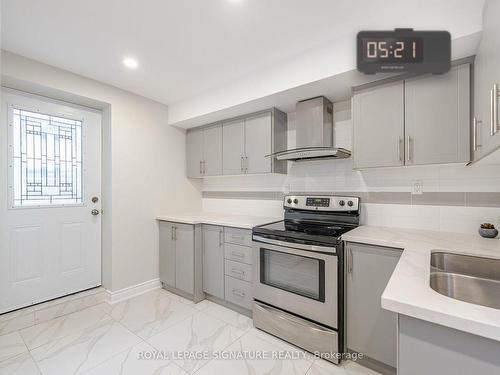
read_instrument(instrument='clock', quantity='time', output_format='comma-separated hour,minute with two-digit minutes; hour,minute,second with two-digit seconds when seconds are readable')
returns 5,21
